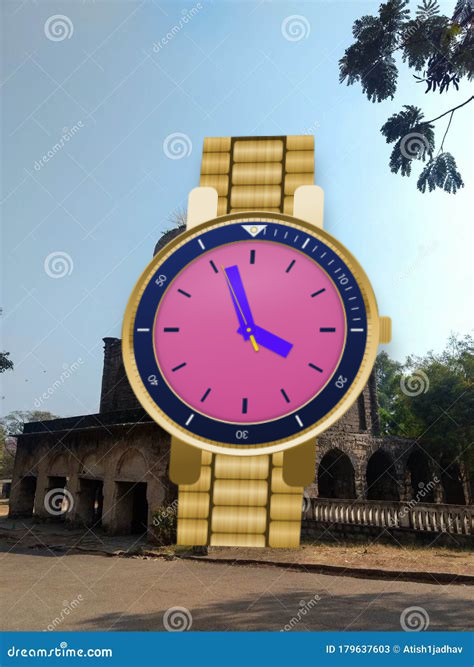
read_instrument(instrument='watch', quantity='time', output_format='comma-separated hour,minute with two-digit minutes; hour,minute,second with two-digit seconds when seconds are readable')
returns 3,56,56
